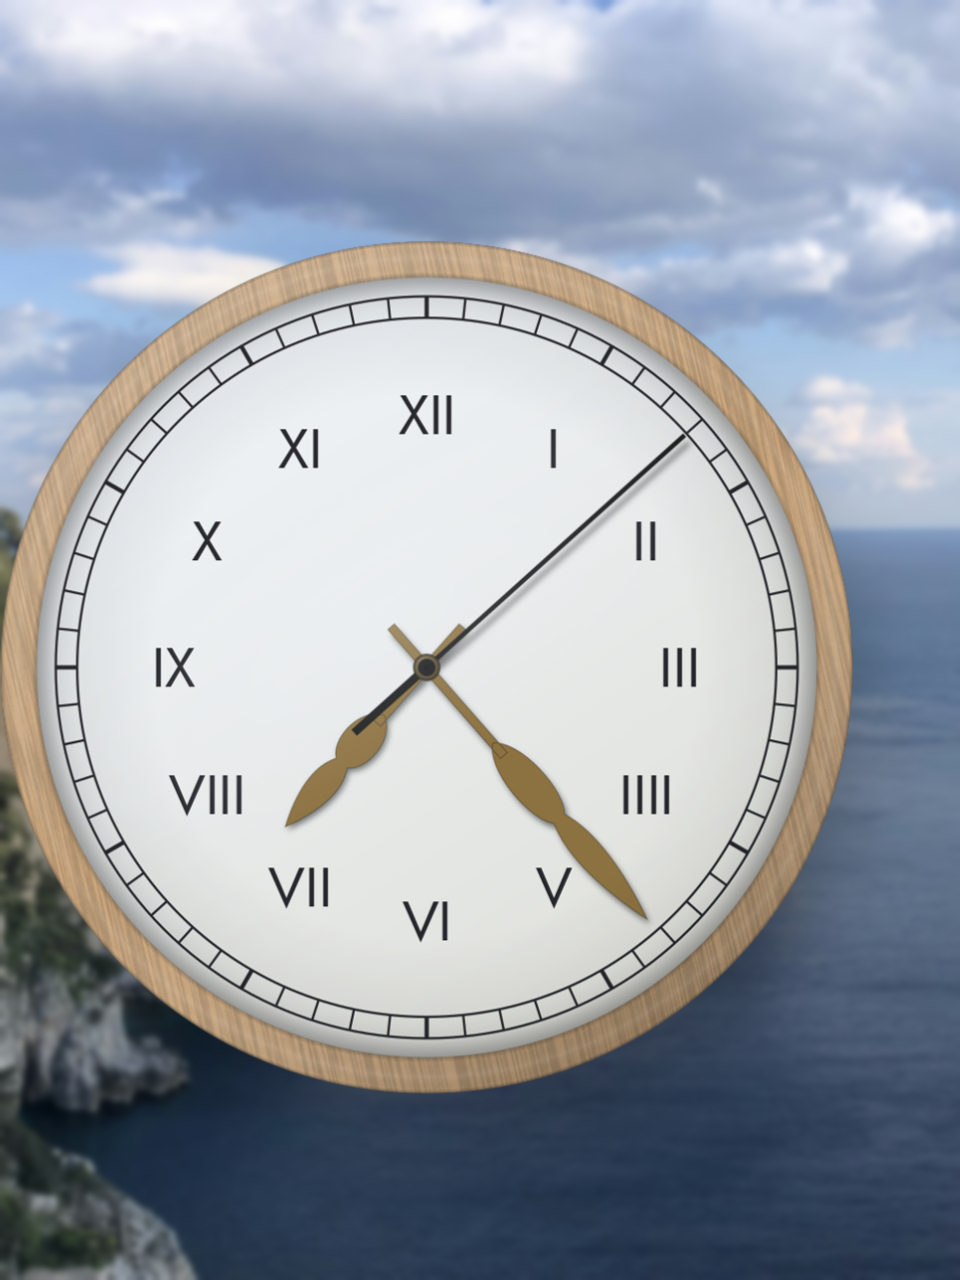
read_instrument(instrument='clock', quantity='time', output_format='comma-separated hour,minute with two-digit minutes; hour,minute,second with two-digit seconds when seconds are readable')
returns 7,23,08
